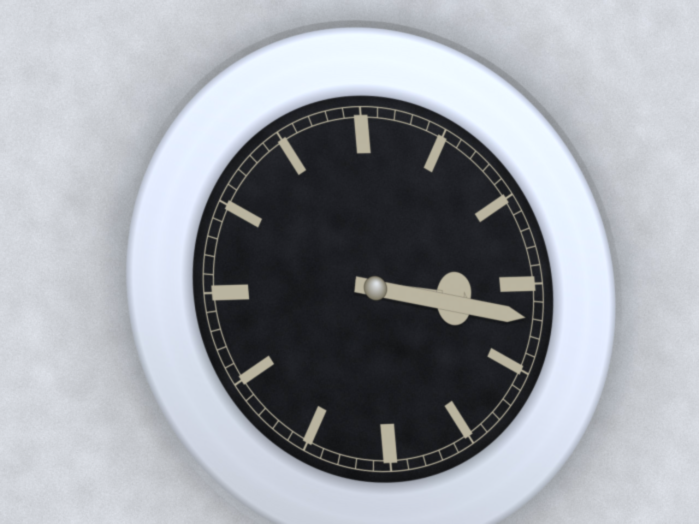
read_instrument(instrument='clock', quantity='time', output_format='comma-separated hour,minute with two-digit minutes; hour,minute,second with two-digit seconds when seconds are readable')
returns 3,17
